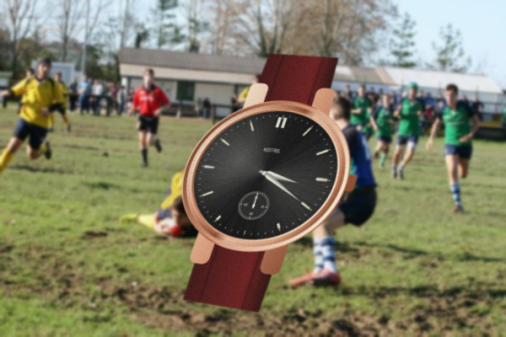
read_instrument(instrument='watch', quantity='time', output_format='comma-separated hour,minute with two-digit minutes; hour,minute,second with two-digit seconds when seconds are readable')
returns 3,20
